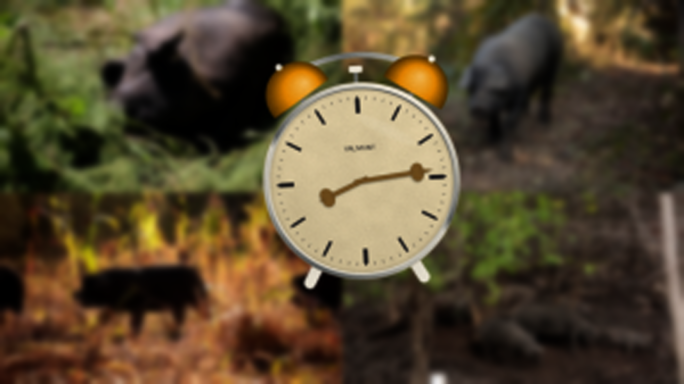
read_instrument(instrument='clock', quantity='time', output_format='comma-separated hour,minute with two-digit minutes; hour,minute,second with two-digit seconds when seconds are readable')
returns 8,14
